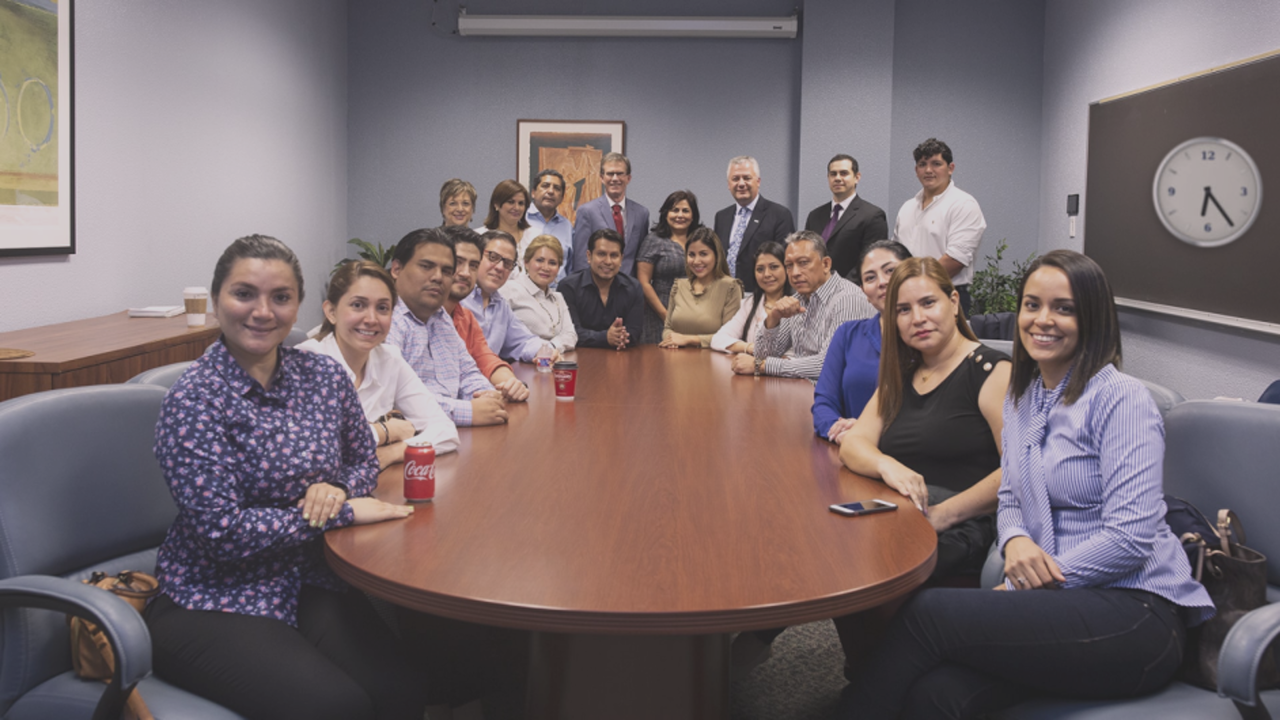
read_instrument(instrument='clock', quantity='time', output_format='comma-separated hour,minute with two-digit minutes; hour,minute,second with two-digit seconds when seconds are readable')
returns 6,24
